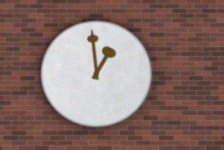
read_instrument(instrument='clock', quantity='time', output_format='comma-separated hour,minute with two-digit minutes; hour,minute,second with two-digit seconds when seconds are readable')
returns 12,59
